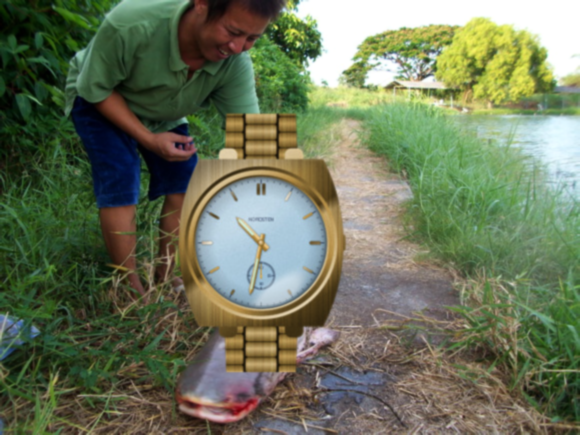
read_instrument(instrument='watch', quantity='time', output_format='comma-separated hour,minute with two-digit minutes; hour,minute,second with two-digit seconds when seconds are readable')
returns 10,32
